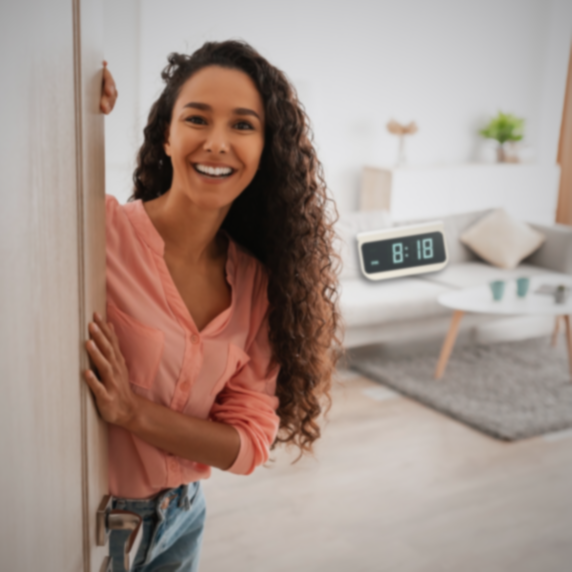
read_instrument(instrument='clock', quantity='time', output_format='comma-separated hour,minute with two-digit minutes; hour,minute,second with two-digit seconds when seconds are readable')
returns 8,18
